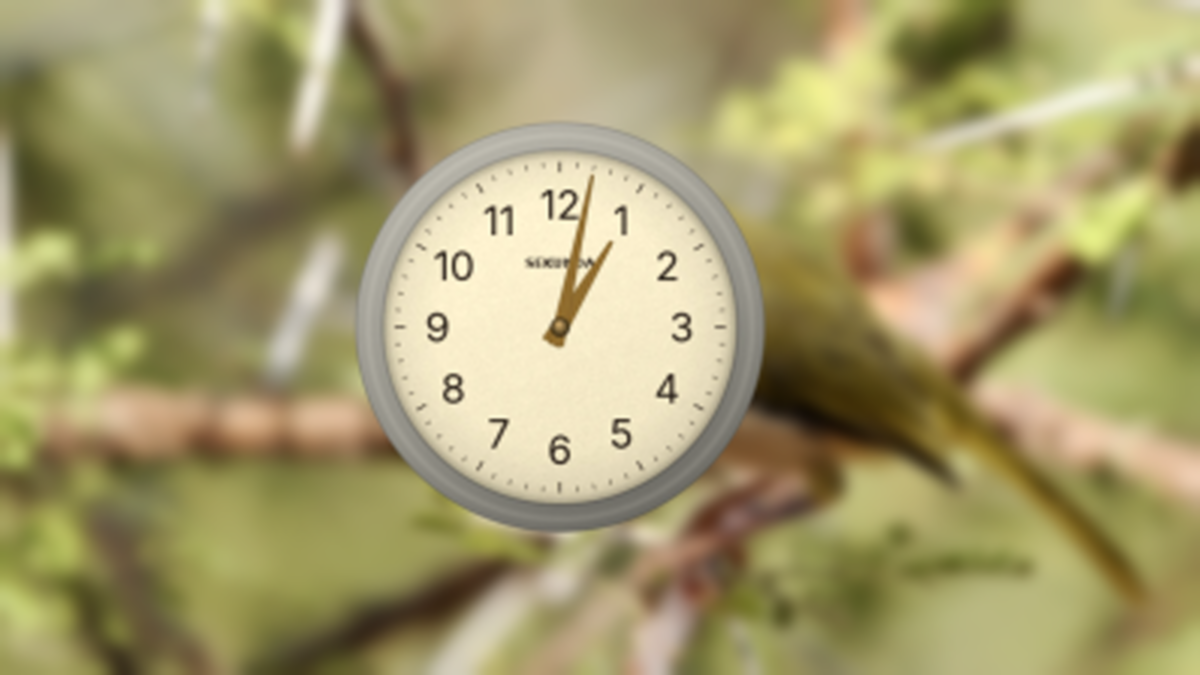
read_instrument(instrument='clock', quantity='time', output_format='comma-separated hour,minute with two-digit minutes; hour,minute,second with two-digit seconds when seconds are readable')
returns 1,02
